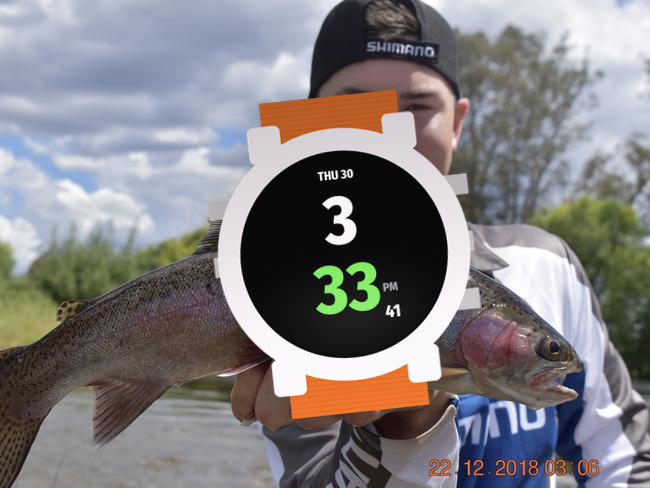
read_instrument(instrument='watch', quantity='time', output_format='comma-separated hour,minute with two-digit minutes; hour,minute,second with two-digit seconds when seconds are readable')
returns 3,33,41
